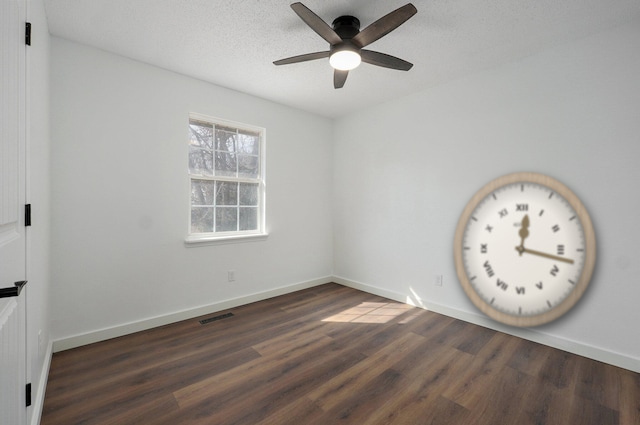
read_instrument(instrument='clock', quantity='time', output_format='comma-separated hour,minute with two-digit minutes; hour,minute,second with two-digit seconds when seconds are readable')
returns 12,17
